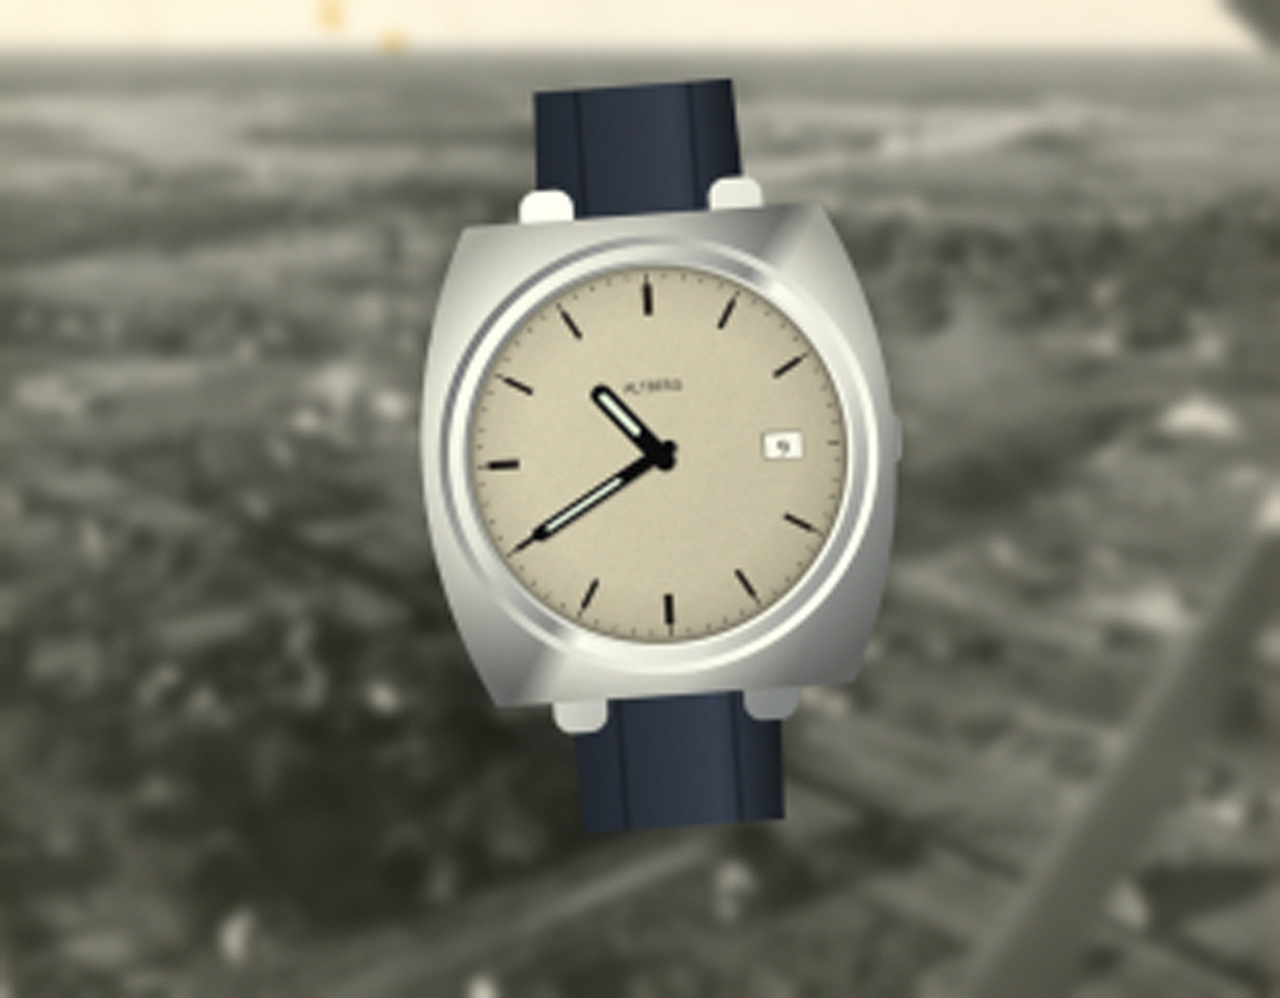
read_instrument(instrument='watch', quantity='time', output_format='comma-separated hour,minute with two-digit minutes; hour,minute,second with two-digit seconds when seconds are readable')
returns 10,40
